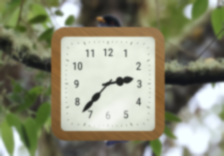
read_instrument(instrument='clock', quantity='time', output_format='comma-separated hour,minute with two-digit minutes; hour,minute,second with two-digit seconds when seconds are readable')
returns 2,37
